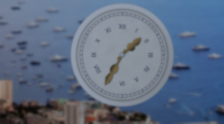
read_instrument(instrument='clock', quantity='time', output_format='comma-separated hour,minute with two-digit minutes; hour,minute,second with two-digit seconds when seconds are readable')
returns 1,35
